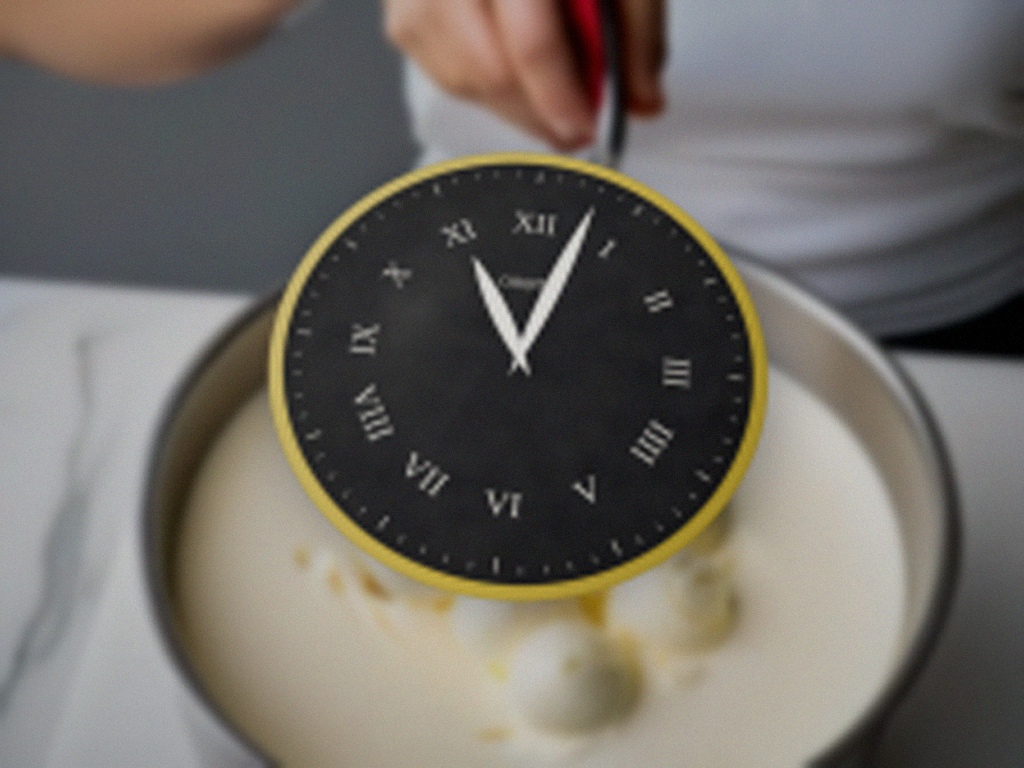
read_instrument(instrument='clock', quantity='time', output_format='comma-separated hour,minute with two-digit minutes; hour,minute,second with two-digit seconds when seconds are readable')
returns 11,03
